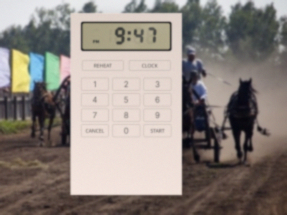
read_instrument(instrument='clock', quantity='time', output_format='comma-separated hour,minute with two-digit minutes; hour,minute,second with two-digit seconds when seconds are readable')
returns 9,47
